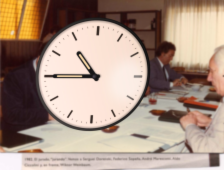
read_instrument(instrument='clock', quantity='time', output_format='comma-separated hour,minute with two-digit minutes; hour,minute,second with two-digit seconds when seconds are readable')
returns 10,45
